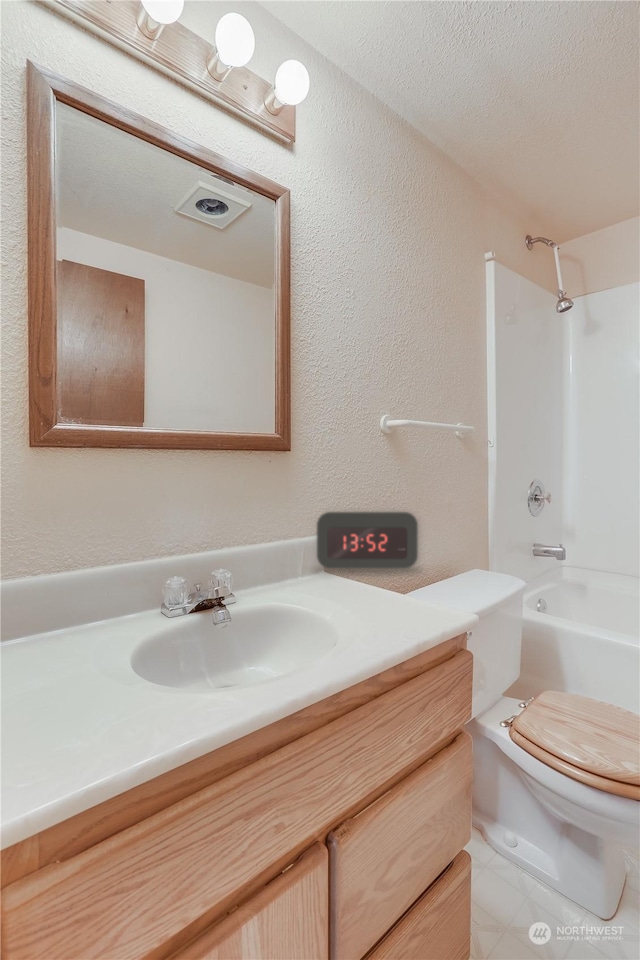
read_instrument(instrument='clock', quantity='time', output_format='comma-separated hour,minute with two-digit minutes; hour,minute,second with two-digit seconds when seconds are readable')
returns 13,52
